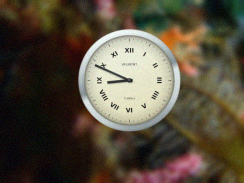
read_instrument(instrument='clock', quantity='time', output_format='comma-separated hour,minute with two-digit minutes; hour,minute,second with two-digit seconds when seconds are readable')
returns 8,49
